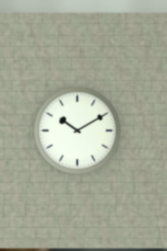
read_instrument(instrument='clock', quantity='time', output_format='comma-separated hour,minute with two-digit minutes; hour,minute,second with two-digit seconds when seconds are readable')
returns 10,10
